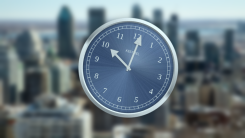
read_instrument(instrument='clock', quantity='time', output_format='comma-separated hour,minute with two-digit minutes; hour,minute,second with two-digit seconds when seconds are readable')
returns 10,01
